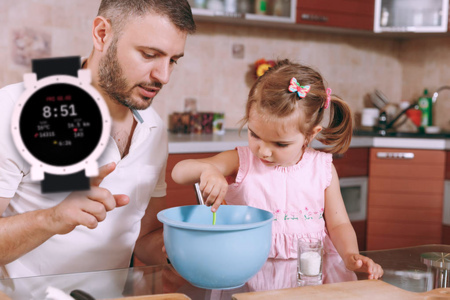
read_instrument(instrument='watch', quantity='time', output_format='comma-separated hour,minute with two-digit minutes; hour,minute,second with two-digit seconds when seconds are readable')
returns 8,51
